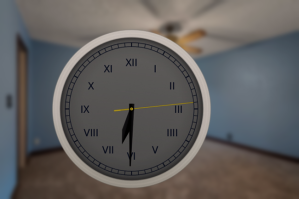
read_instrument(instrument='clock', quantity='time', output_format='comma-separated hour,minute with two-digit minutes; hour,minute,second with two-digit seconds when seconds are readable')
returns 6,30,14
